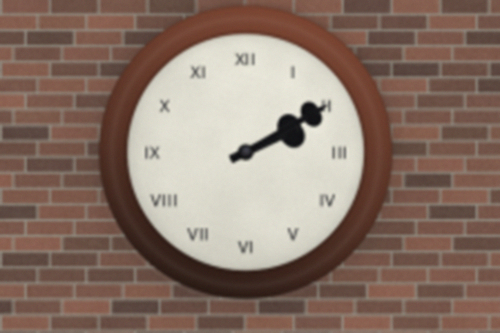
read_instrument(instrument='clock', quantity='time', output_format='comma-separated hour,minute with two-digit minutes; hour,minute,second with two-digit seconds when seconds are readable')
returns 2,10
